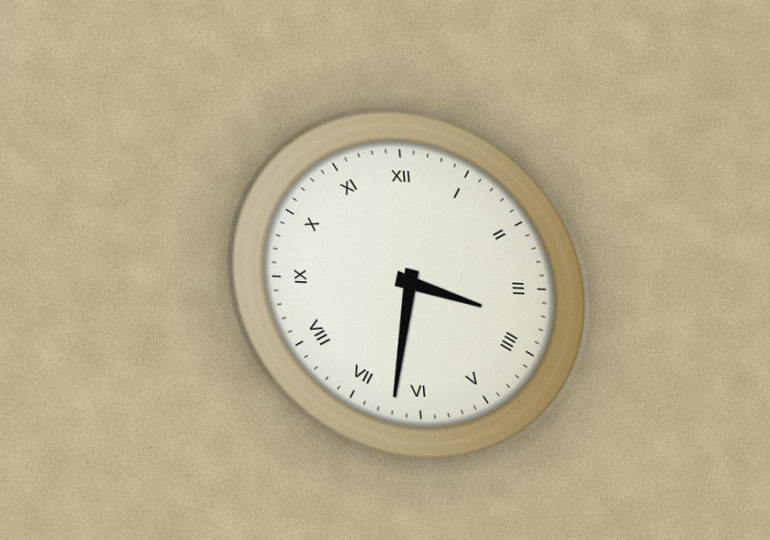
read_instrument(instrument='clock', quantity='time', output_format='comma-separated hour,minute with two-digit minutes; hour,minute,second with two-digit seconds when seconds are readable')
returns 3,32
